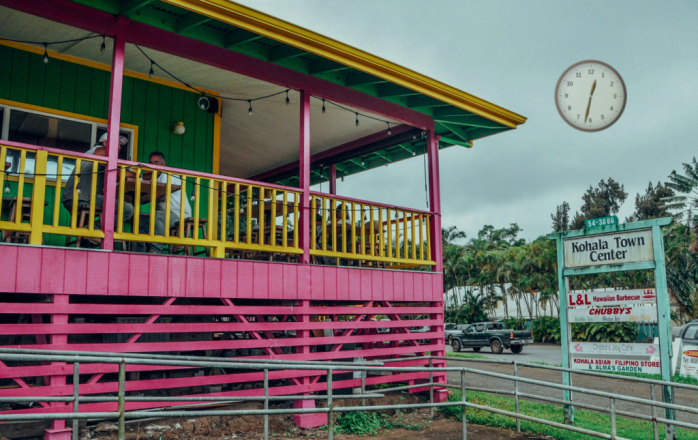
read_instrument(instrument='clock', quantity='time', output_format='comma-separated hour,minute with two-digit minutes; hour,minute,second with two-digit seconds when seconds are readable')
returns 12,32
